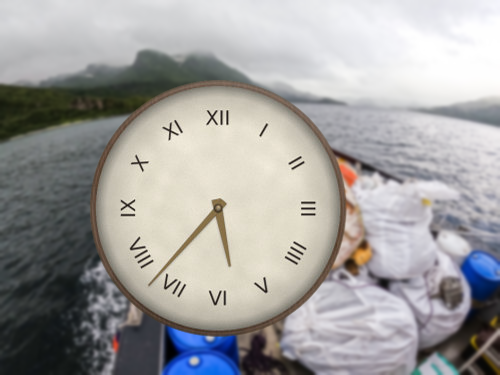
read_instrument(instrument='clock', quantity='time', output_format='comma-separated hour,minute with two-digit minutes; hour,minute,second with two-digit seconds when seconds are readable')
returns 5,37
